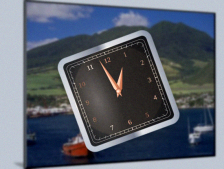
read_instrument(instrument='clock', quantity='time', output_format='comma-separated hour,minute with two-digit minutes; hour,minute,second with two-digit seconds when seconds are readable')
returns 12,58
